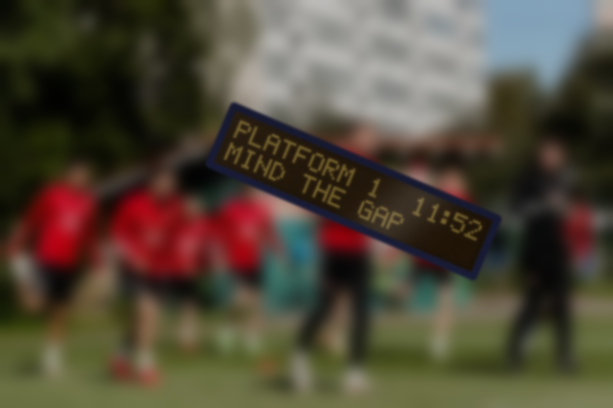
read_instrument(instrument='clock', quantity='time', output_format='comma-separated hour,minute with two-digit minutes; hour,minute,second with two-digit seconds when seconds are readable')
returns 11,52
